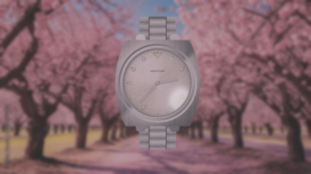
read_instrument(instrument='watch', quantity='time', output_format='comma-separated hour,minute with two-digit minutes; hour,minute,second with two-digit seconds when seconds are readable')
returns 2,37
